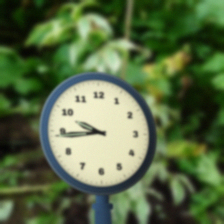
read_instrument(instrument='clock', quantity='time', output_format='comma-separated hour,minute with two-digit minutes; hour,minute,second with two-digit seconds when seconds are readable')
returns 9,44
